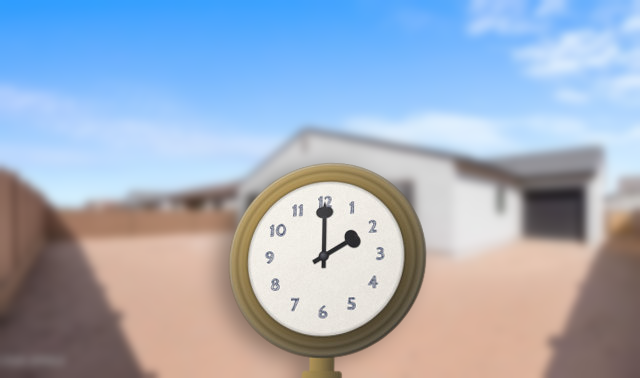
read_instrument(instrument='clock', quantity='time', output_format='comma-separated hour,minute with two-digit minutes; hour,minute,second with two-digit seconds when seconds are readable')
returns 2,00
